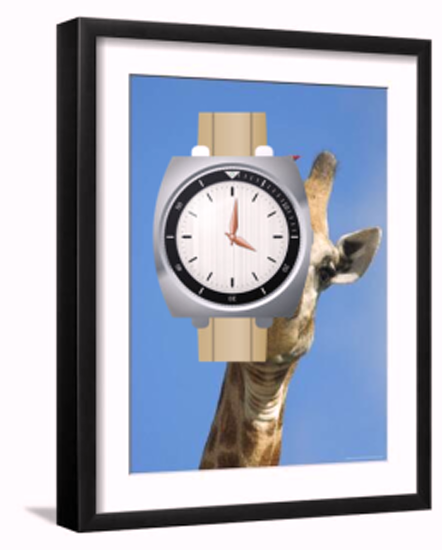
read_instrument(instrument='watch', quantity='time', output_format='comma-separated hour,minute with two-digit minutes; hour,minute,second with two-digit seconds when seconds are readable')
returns 4,01
